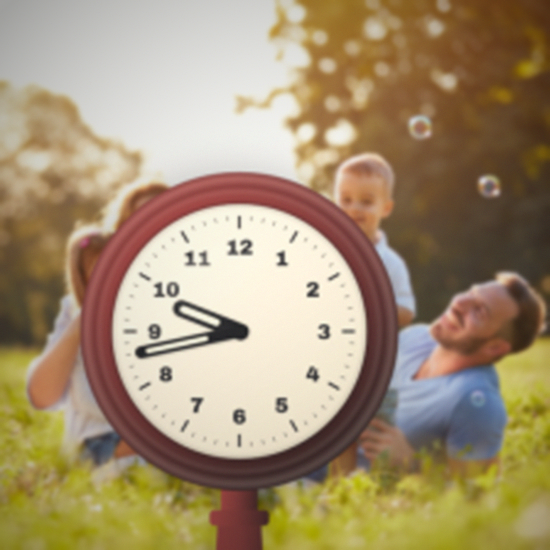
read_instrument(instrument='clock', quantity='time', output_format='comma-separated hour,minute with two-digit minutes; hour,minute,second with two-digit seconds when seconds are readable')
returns 9,43
